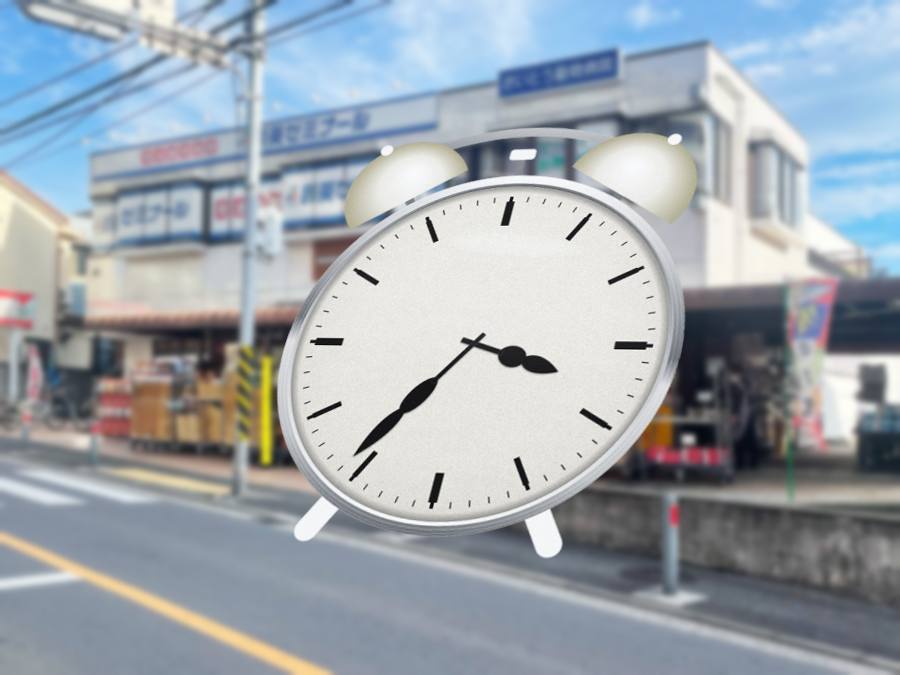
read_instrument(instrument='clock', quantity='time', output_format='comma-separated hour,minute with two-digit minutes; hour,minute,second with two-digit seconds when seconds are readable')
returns 3,36
